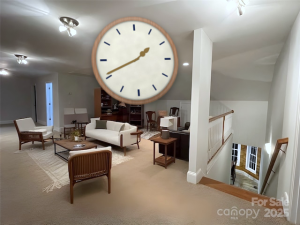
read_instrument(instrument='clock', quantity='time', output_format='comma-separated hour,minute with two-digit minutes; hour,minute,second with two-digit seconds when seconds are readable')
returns 1,41
